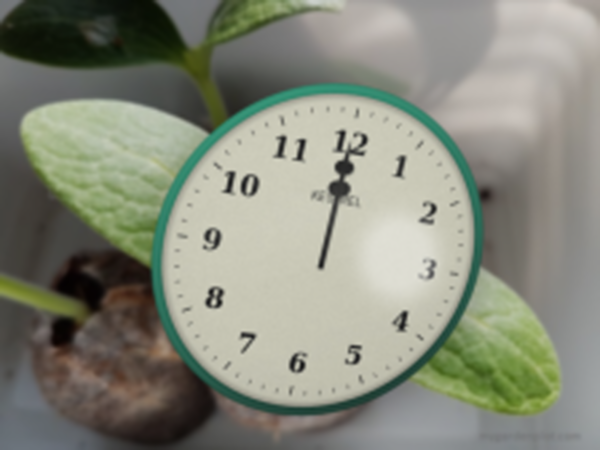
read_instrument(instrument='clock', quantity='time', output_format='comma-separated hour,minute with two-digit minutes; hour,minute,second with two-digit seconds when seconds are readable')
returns 12,00
